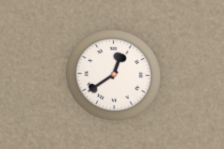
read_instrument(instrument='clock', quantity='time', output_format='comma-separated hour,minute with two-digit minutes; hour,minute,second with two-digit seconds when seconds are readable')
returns 12,39
